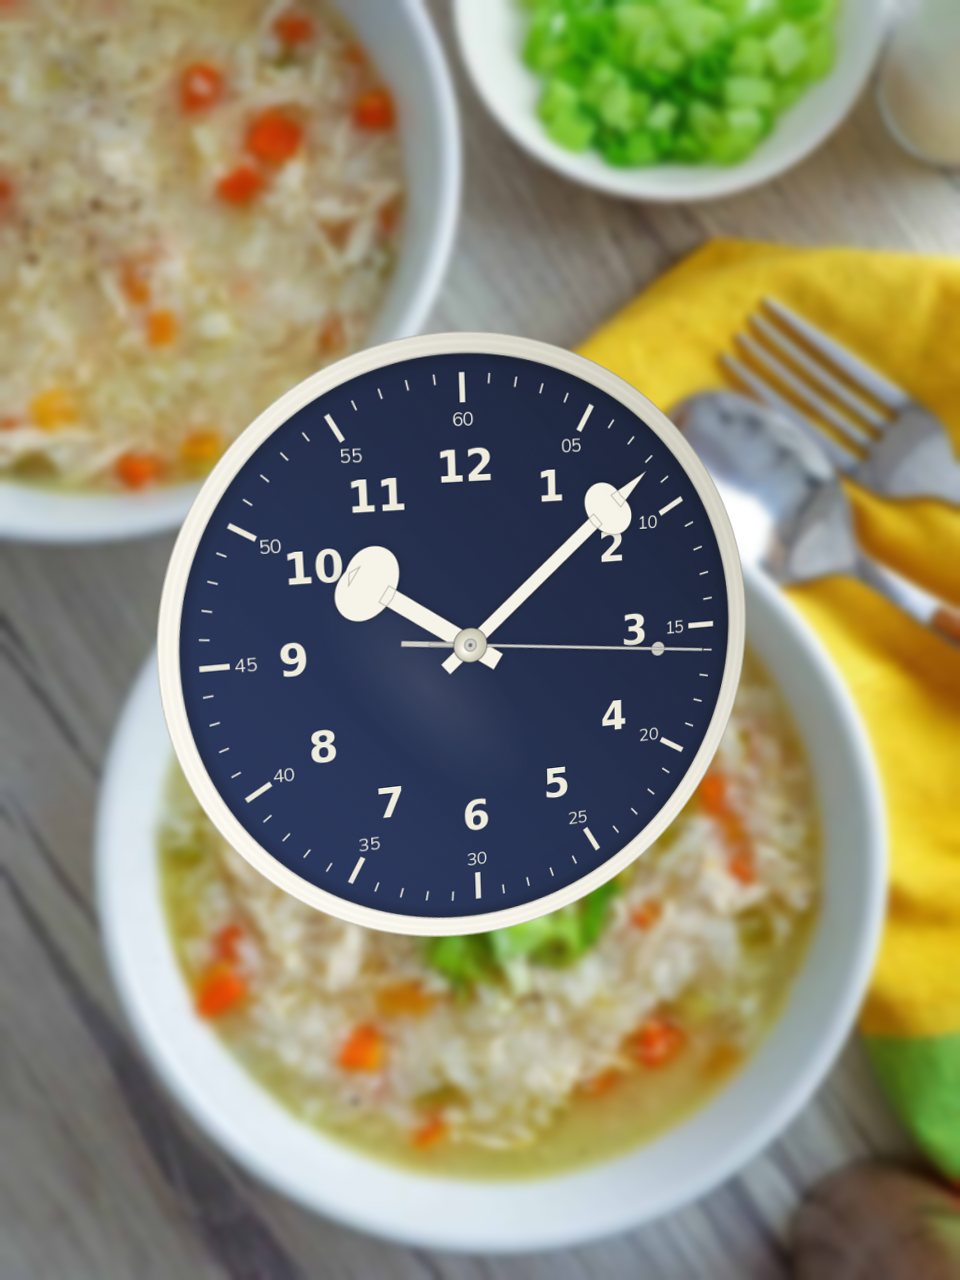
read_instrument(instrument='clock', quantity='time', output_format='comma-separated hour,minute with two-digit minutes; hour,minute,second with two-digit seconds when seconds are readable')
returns 10,08,16
